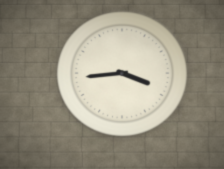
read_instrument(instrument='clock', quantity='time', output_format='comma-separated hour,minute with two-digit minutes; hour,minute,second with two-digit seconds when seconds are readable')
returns 3,44
